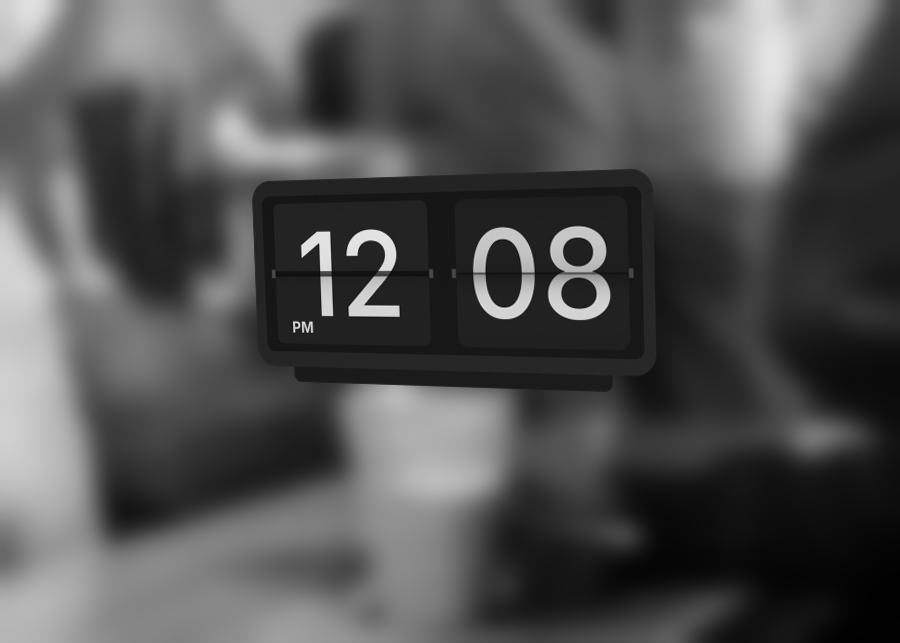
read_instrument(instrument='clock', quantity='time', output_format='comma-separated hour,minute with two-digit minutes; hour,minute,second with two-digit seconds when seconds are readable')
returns 12,08
